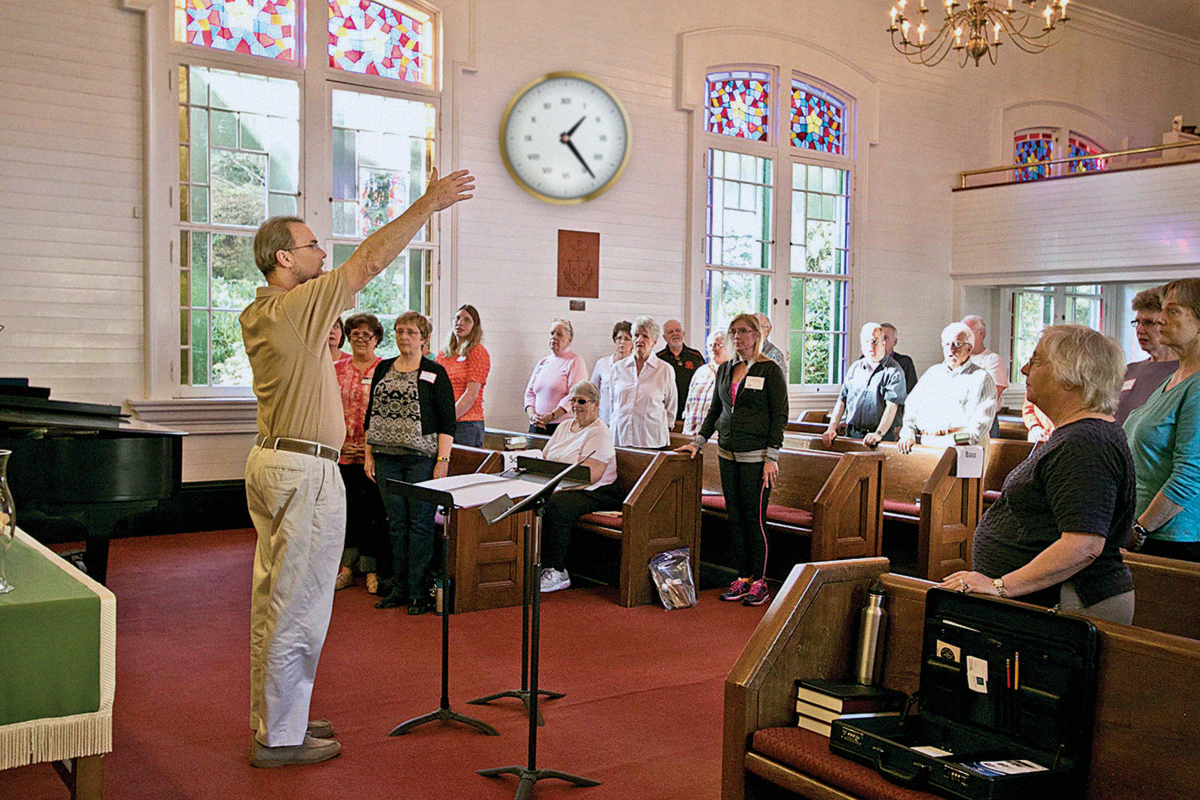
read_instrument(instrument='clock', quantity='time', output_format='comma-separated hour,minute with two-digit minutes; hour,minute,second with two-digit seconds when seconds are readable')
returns 1,24
